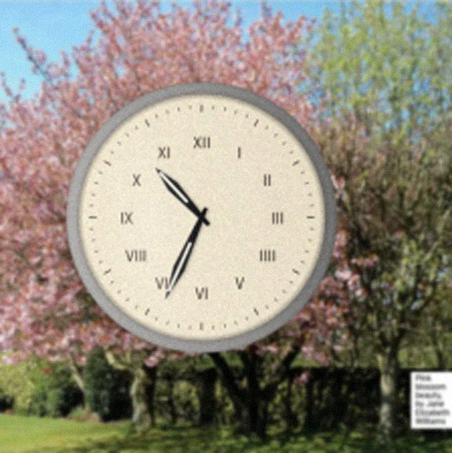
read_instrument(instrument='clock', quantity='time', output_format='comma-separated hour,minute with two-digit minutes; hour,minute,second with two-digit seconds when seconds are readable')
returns 10,34
